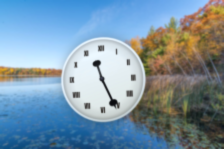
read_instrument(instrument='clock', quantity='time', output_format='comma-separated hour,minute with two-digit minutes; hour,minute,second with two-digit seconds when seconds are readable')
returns 11,26
